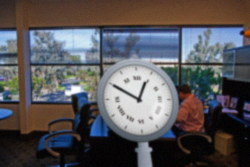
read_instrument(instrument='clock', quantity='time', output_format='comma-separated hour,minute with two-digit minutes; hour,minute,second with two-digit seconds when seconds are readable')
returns 12,50
